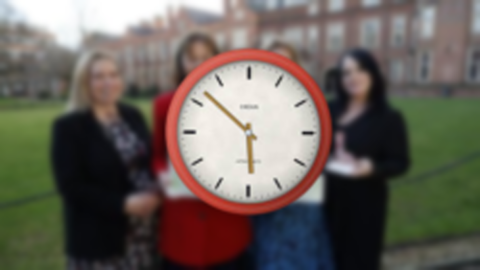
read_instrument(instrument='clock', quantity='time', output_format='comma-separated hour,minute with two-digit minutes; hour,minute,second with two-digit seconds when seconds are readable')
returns 5,52
